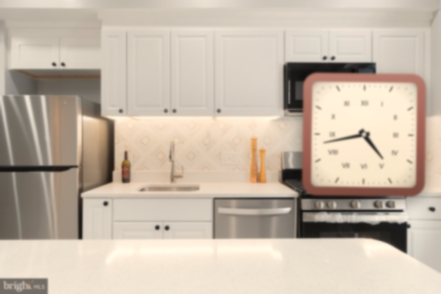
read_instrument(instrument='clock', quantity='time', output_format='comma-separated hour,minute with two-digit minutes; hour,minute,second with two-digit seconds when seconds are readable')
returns 4,43
